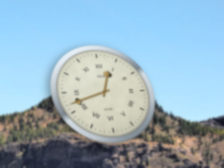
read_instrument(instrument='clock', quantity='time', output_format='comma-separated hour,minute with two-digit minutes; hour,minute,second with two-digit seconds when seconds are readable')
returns 12,42
